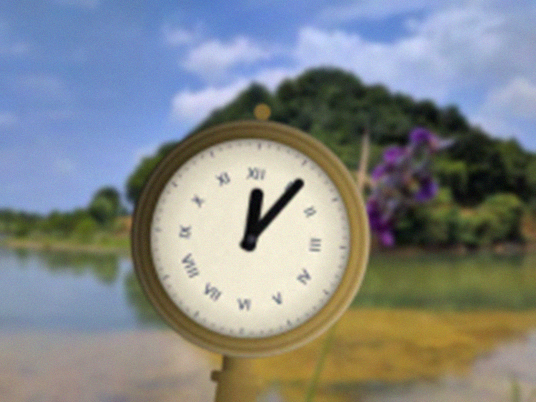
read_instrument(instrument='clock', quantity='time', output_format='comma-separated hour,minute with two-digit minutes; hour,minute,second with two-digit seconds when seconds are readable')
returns 12,06
